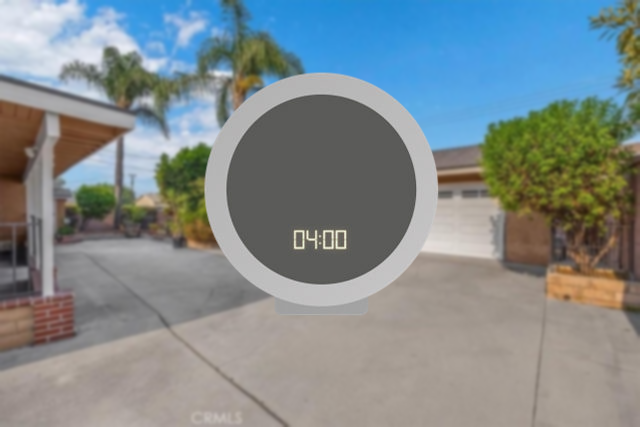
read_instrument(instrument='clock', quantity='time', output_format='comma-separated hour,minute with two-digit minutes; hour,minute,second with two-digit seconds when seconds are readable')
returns 4,00
